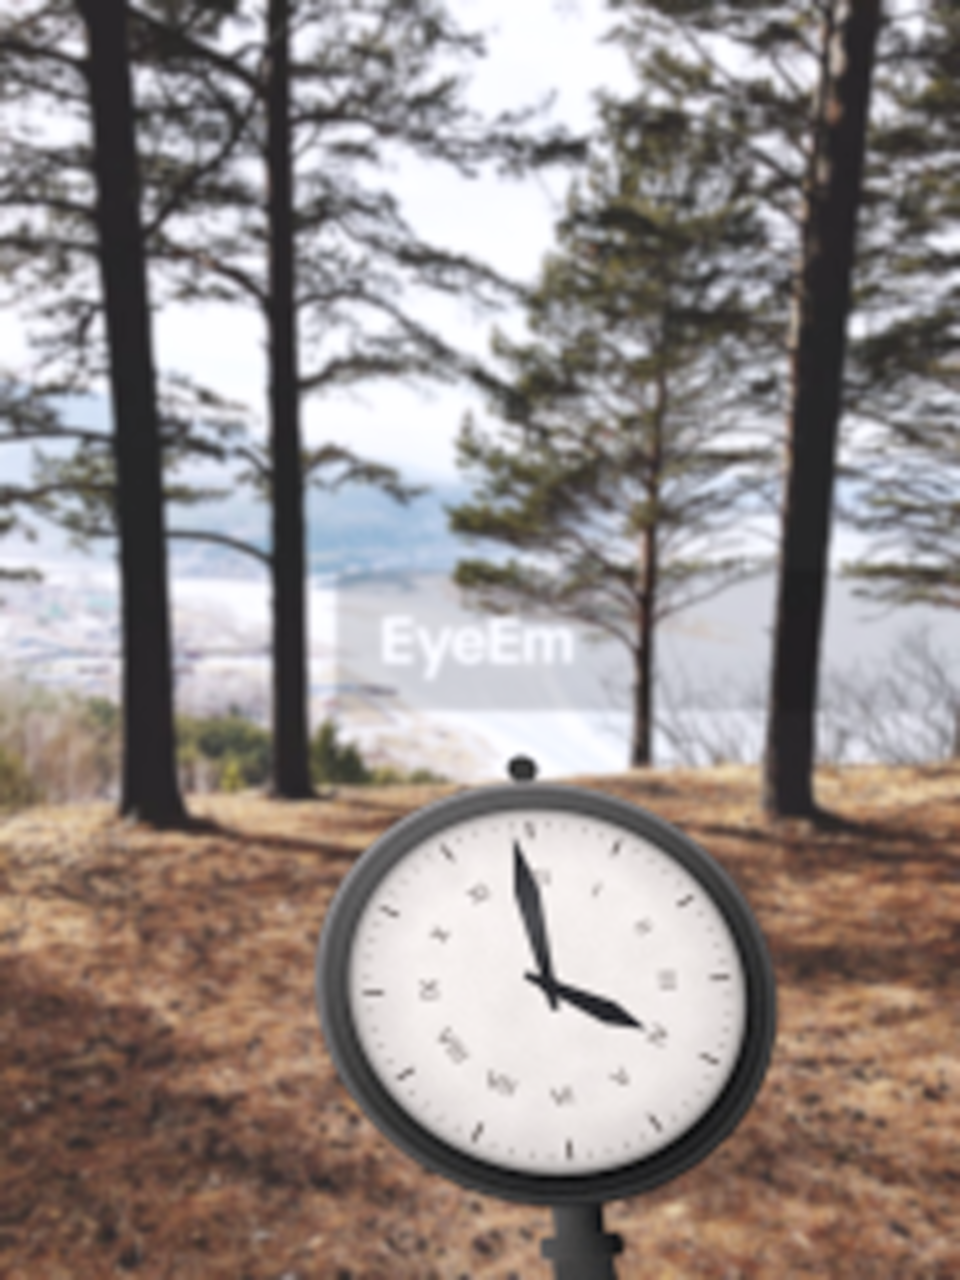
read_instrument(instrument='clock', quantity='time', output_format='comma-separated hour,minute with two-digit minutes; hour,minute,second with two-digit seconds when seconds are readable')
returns 3,59
